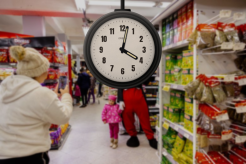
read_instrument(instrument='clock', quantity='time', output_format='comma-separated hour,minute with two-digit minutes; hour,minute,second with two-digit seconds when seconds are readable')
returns 4,02
